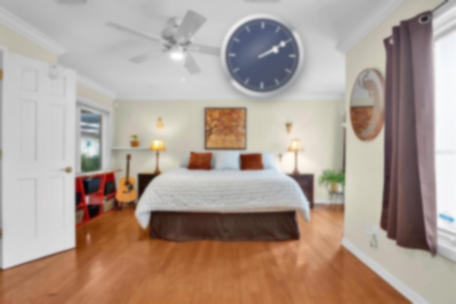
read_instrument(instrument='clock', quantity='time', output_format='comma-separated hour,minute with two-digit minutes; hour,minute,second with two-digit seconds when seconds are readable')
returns 2,10
